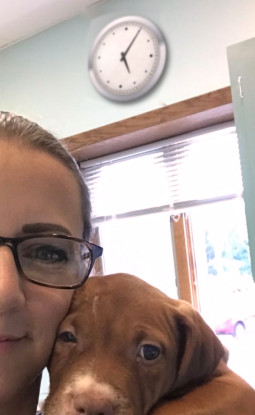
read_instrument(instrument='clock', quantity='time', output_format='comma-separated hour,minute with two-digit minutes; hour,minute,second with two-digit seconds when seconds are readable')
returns 5,05
